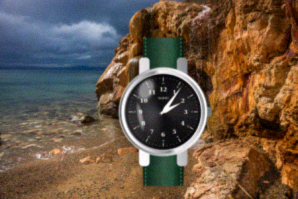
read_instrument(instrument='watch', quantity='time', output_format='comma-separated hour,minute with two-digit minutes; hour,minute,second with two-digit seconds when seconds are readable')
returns 2,06
